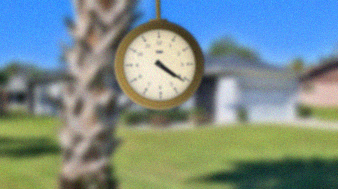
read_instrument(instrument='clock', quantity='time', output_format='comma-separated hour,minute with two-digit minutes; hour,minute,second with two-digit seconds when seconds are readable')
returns 4,21
